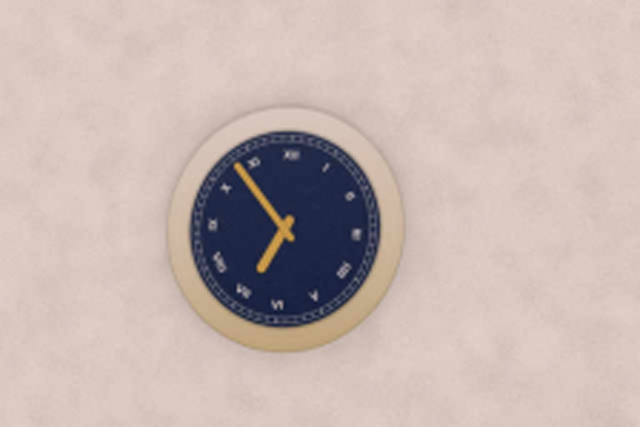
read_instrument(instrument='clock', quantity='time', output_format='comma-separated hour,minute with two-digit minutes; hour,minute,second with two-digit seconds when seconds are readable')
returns 6,53
